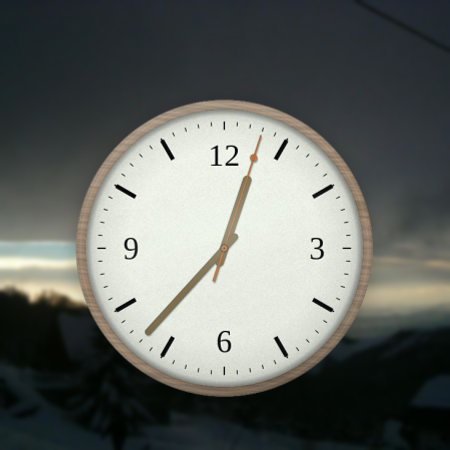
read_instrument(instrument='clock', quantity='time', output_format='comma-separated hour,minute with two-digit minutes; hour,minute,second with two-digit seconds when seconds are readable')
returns 12,37,03
